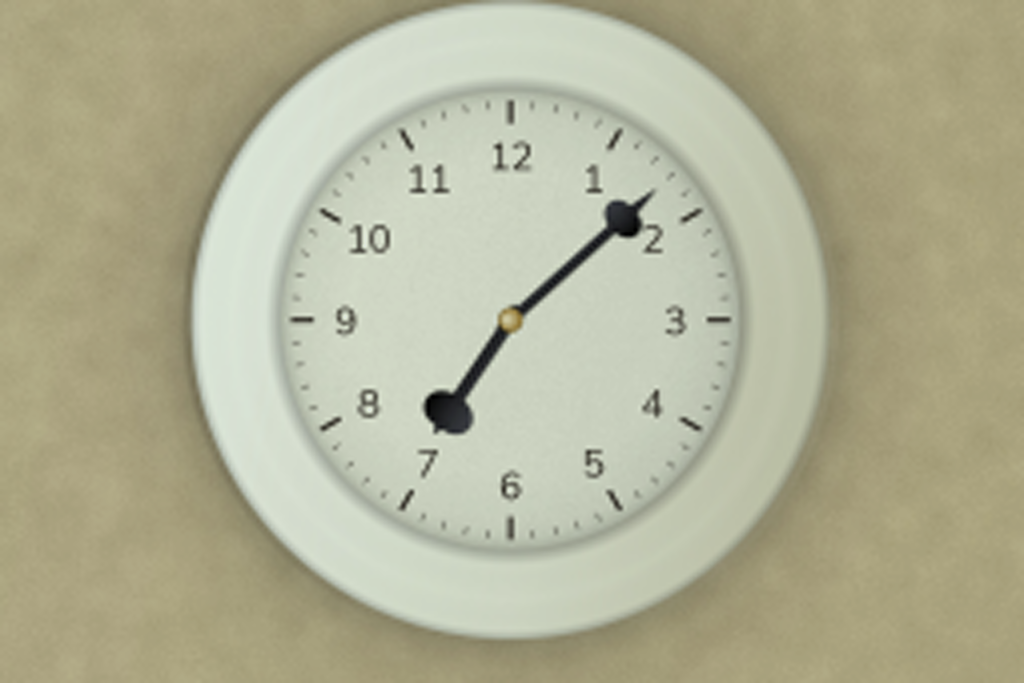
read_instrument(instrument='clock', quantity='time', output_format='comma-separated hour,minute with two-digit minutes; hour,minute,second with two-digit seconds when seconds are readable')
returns 7,08
